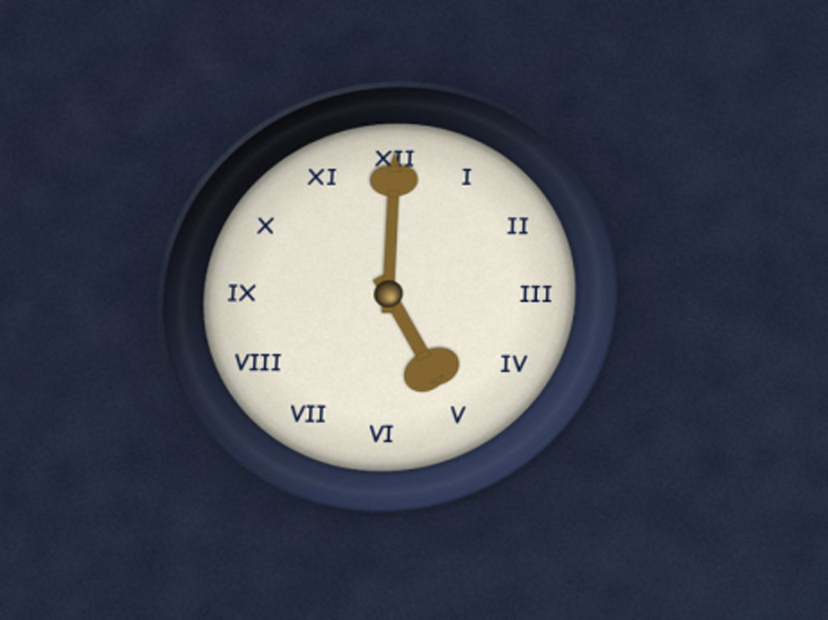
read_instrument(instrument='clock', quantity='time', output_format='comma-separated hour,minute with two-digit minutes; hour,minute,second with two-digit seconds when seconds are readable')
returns 5,00
